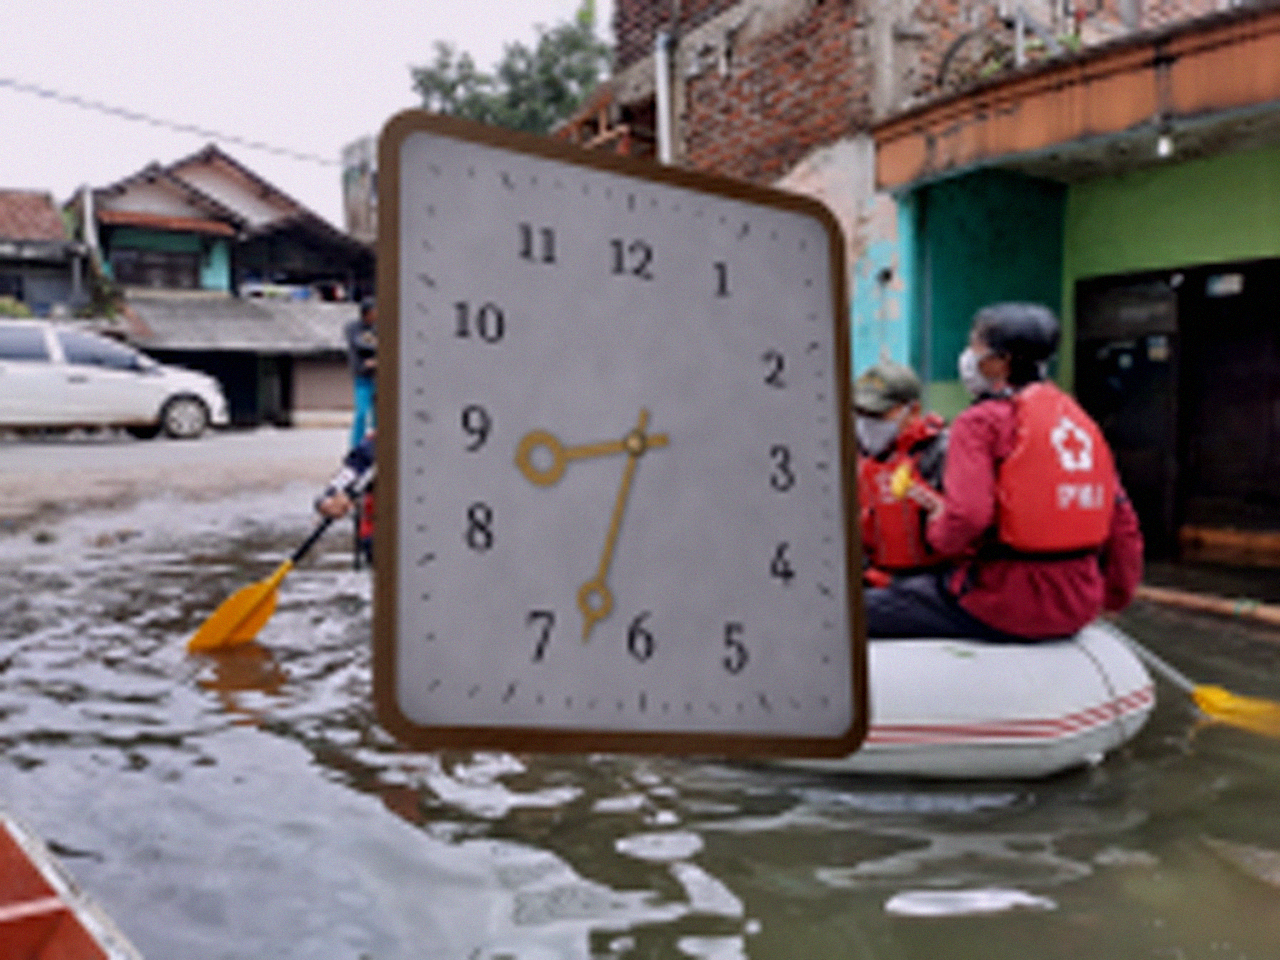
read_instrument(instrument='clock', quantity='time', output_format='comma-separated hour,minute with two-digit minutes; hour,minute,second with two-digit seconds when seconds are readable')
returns 8,33
